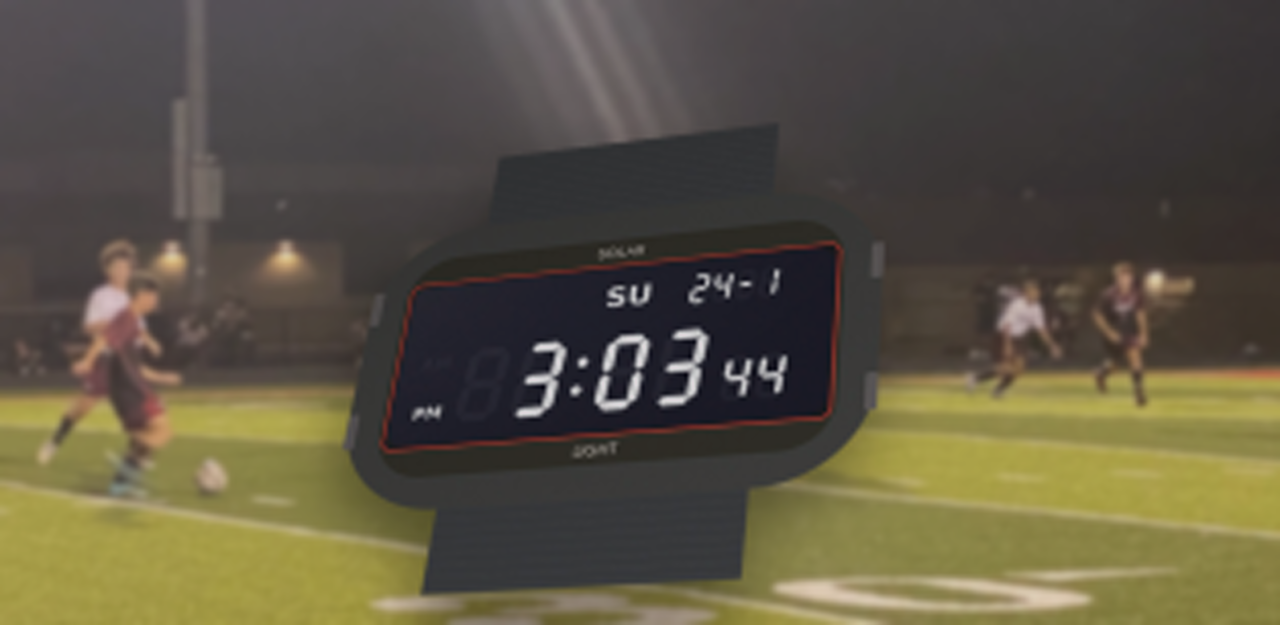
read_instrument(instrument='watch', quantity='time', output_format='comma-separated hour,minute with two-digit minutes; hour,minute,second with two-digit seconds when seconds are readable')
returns 3,03,44
